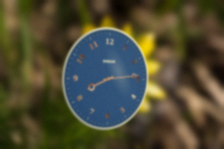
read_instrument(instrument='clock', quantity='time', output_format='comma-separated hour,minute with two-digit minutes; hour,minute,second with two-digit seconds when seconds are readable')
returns 8,14
